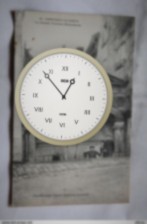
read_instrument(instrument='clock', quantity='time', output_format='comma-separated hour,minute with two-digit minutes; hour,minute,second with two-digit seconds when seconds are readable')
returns 12,53
